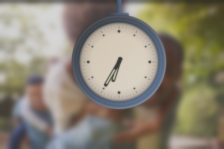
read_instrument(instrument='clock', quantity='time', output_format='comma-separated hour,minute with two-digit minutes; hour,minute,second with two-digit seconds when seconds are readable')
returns 6,35
